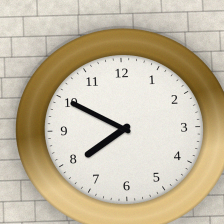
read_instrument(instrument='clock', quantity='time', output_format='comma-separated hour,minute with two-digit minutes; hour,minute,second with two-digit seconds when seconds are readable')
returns 7,50
